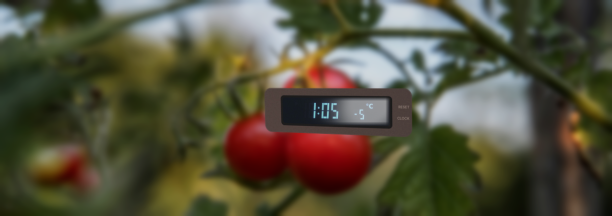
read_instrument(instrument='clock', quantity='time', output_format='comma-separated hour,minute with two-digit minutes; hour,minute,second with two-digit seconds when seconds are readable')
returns 1,05
